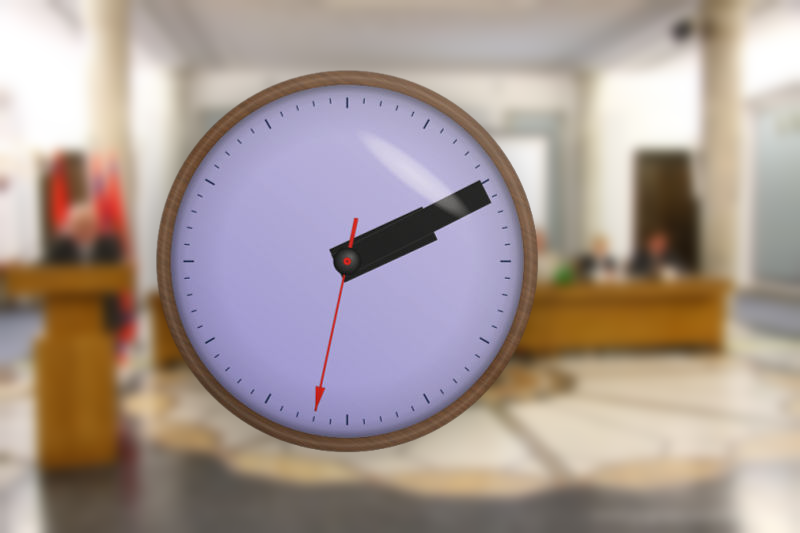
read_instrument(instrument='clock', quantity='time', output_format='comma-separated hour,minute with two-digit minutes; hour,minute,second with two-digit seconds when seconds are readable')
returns 2,10,32
